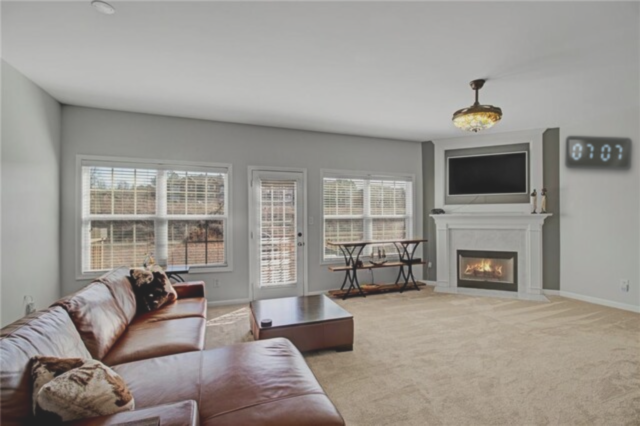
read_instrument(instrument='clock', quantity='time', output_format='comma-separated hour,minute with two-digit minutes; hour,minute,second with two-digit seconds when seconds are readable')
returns 7,07
